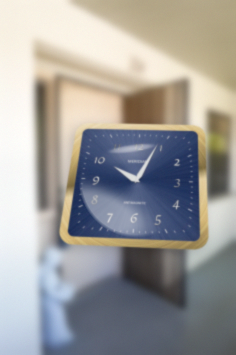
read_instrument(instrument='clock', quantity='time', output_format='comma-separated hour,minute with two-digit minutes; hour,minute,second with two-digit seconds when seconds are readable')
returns 10,04
